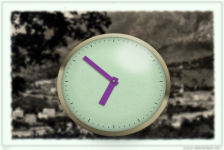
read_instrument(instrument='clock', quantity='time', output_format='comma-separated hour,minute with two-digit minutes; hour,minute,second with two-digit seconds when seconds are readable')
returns 6,52
